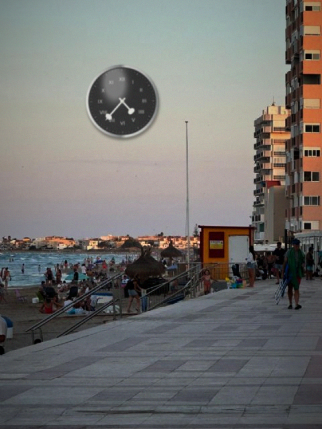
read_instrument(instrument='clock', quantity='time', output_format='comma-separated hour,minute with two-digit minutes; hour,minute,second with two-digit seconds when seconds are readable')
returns 4,37
